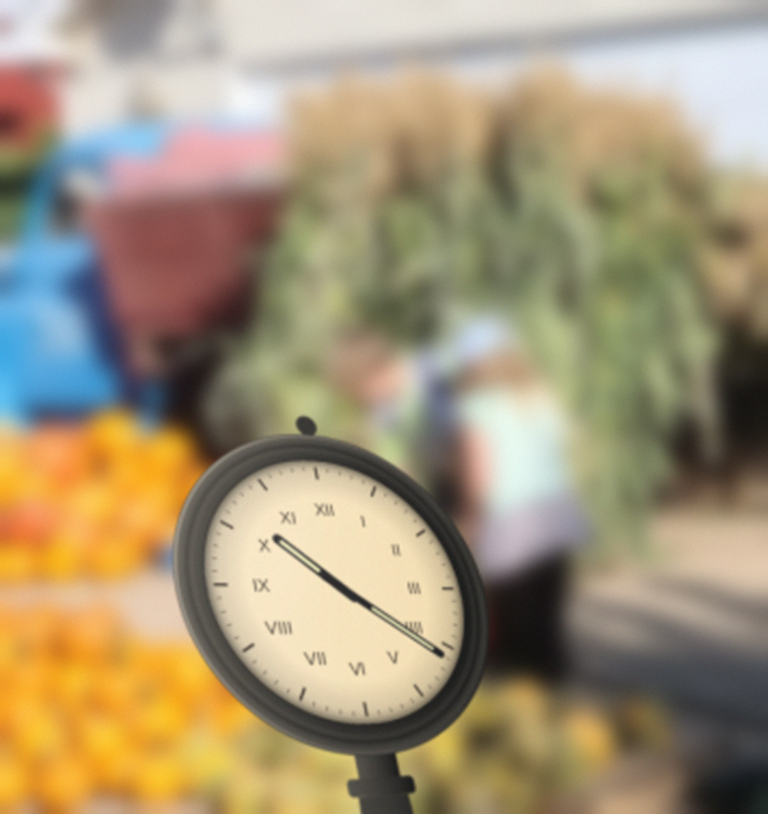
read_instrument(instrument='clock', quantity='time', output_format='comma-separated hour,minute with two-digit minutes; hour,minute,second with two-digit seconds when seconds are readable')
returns 10,21
